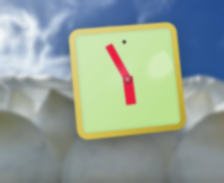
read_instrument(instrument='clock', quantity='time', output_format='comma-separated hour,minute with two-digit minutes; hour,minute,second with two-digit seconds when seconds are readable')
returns 5,56
